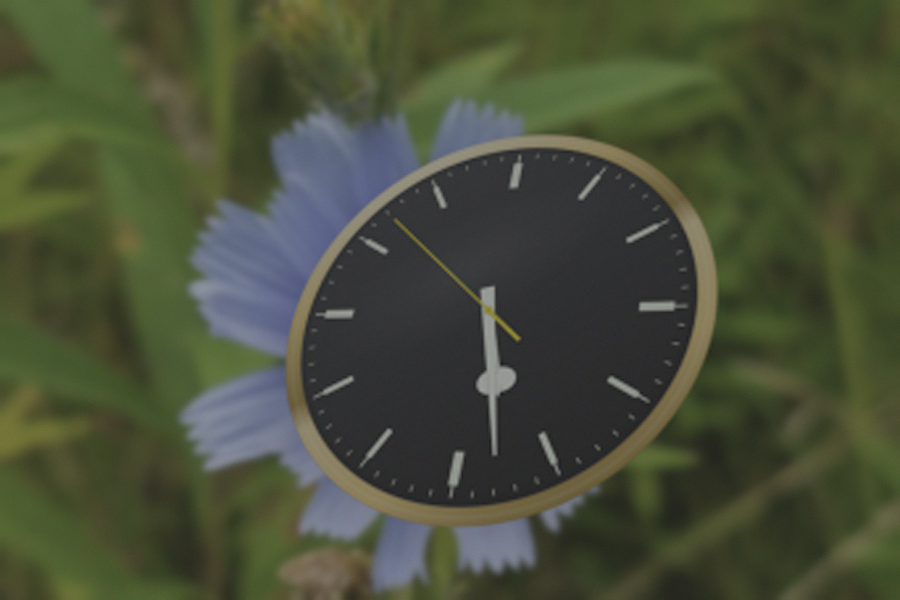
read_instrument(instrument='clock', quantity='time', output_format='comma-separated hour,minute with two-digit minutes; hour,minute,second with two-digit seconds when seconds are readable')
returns 5,27,52
